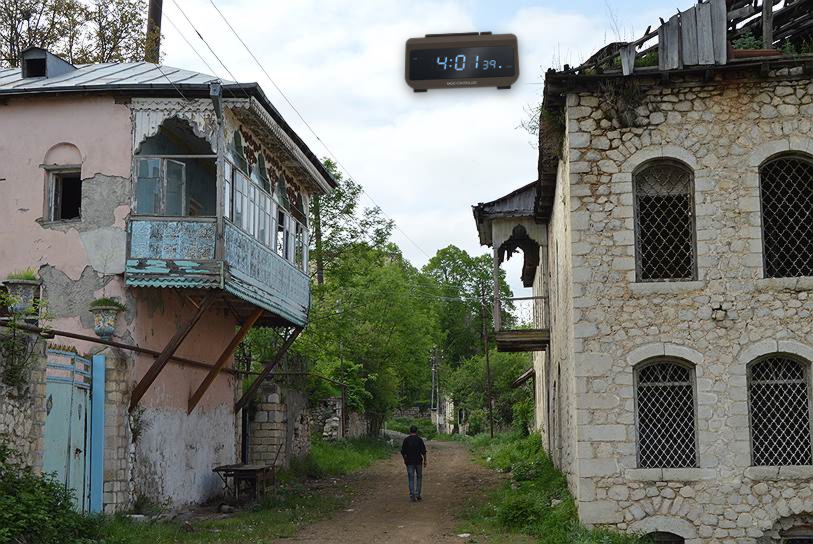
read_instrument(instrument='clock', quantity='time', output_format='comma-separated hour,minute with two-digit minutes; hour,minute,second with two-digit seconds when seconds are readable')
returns 4,01,39
